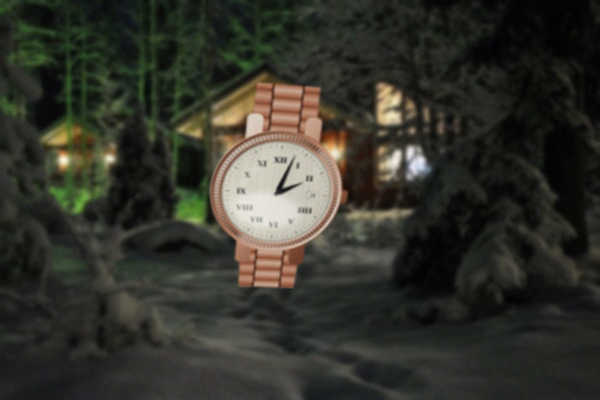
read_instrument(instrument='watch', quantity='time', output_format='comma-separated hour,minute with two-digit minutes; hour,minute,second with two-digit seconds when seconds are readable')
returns 2,03
